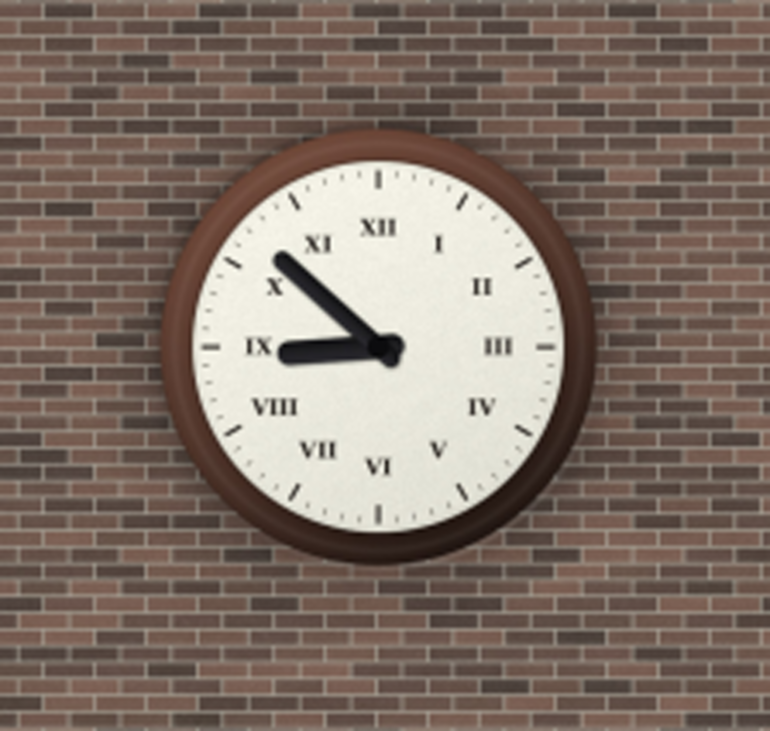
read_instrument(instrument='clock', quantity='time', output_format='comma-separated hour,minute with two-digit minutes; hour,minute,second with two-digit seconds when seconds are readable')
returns 8,52
